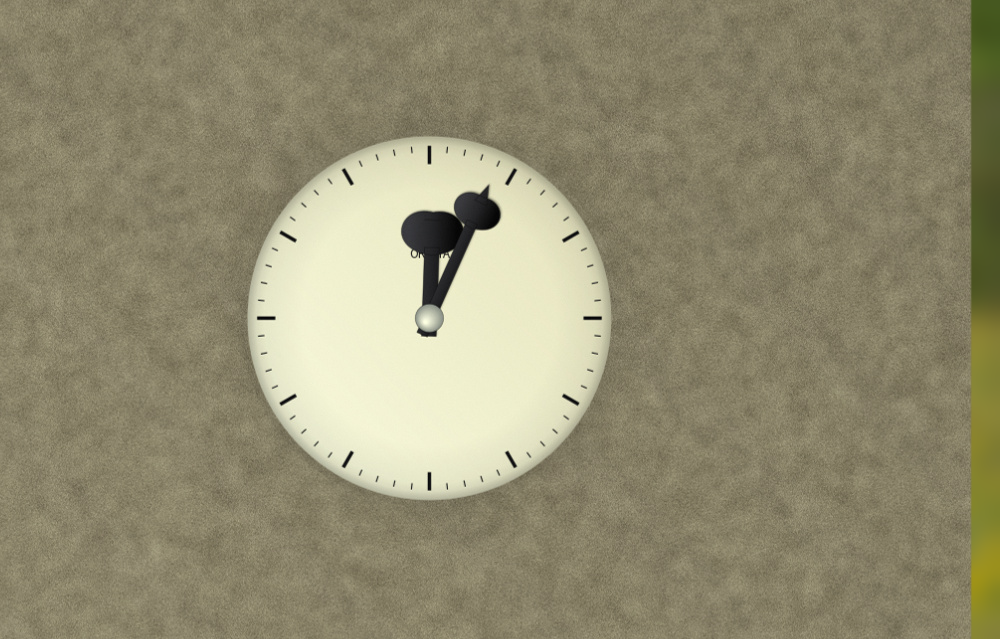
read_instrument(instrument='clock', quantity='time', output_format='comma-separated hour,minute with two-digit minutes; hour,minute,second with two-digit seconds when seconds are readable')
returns 12,04
